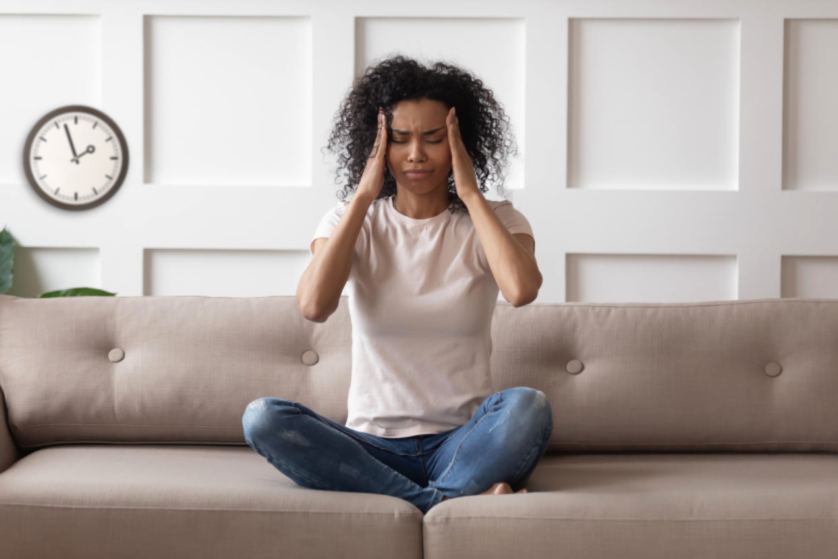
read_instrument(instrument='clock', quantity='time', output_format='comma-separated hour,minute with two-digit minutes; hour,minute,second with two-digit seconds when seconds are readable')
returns 1,57
